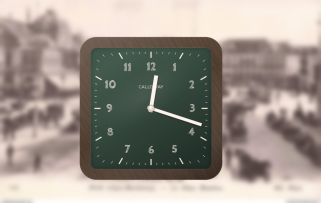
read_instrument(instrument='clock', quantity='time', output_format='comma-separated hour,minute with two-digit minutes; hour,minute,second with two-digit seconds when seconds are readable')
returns 12,18
